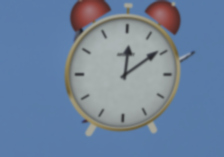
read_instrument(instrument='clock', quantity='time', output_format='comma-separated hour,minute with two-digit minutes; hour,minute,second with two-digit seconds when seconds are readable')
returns 12,09
